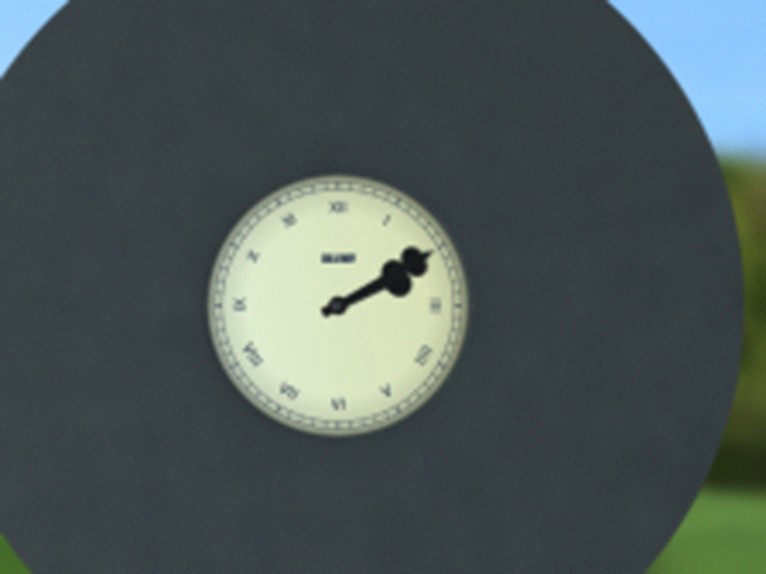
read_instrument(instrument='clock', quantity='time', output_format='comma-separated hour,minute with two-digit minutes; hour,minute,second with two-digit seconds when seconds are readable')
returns 2,10
